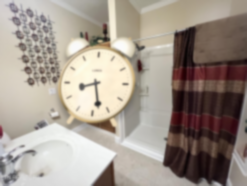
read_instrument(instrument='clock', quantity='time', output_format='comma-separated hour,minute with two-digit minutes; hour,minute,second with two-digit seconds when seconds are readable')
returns 8,28
